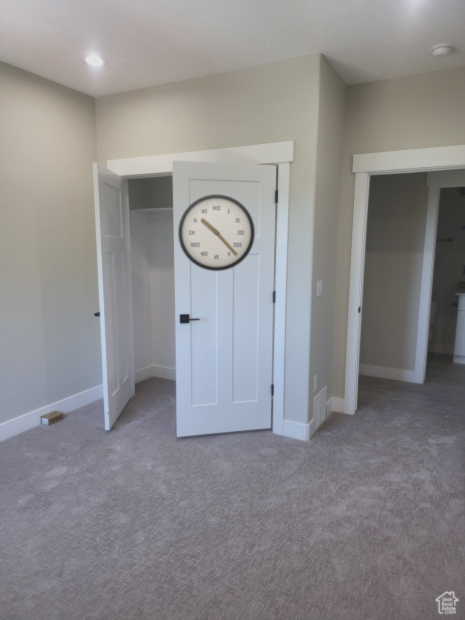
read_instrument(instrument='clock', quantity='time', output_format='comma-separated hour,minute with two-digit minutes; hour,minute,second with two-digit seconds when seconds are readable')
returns 10,23
